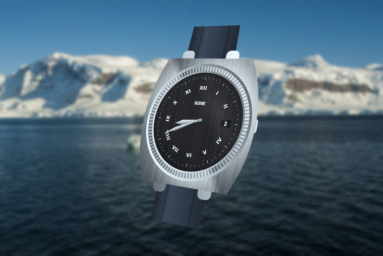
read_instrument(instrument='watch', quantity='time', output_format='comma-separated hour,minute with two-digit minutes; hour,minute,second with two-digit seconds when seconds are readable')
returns 8,41
